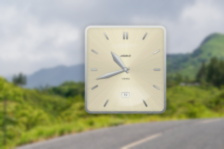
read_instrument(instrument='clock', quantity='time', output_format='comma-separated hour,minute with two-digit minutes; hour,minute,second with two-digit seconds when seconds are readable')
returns 10,42
